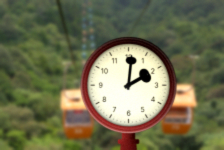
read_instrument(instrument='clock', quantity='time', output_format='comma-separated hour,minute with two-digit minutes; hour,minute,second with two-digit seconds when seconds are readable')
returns 2,01
